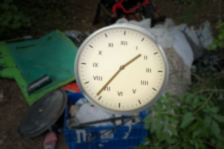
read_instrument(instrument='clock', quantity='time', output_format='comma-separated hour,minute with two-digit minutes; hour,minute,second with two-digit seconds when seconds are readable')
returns 1,36
